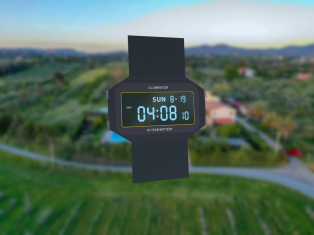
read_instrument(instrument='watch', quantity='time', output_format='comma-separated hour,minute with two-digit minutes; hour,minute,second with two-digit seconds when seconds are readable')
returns 4,08,10
